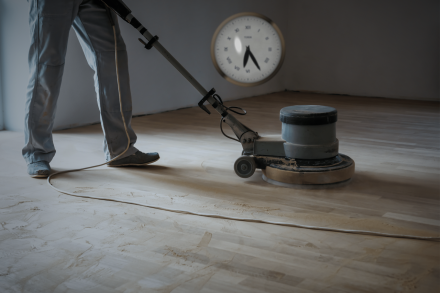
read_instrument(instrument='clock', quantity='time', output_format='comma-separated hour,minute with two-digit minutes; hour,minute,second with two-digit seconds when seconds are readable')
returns 6,25
